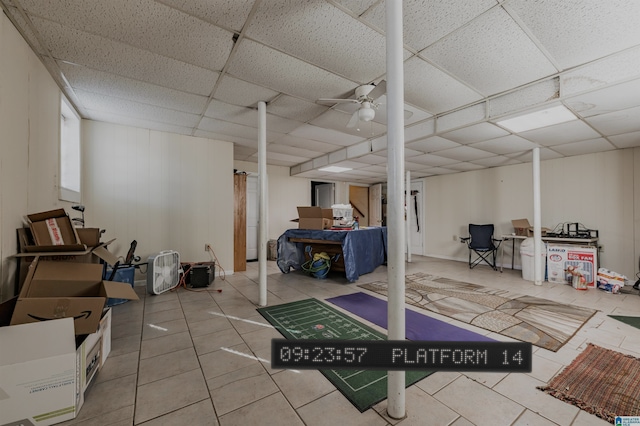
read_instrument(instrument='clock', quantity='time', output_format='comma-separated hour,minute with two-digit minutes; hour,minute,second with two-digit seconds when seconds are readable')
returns 9,23,57
